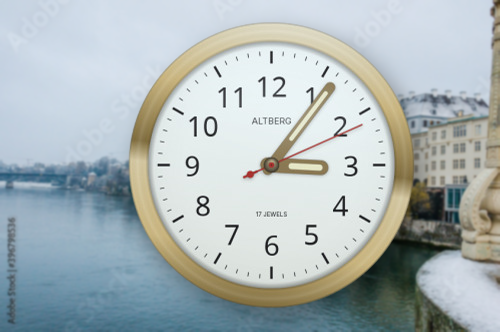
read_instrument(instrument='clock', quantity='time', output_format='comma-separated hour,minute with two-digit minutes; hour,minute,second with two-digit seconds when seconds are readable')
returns 3,06,11
